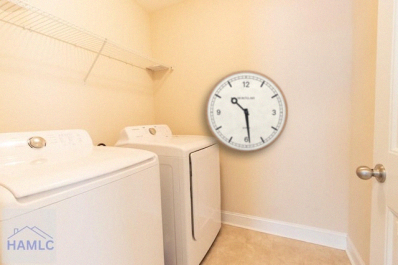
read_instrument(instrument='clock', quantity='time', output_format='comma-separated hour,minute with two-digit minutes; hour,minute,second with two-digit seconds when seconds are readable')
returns 10,29
